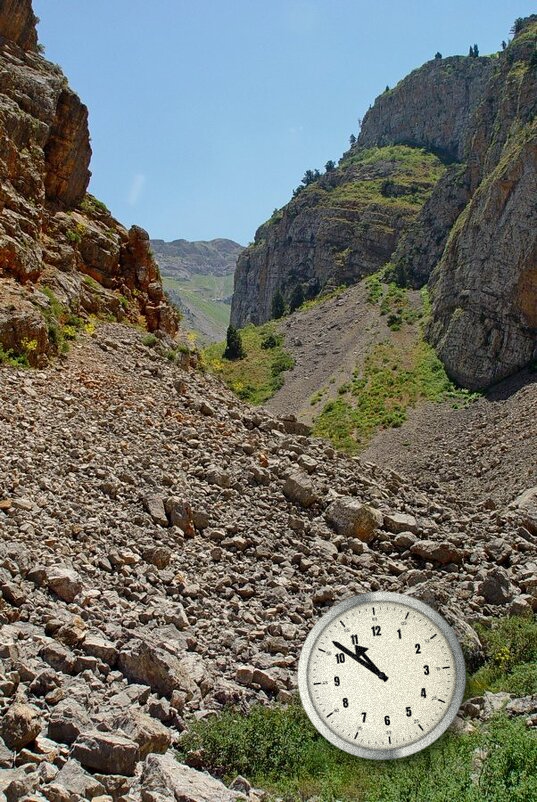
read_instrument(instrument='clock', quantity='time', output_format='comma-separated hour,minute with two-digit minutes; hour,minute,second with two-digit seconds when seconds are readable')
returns 10,52
